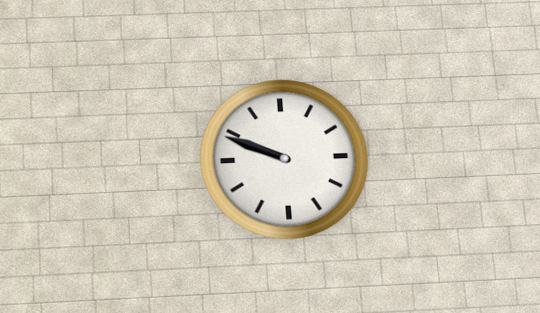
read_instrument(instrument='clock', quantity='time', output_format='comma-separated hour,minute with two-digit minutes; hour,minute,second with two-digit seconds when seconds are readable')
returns 9,49
